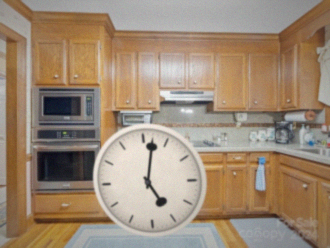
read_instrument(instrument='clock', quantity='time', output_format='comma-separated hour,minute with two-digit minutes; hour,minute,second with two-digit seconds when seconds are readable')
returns 5,02
